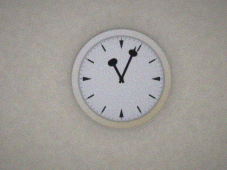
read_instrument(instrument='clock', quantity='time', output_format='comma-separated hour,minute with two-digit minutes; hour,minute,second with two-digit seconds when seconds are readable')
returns 11,04
